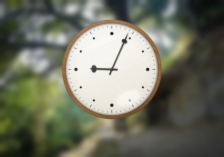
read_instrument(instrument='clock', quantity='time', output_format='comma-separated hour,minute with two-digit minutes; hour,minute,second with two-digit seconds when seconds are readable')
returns 9,04
